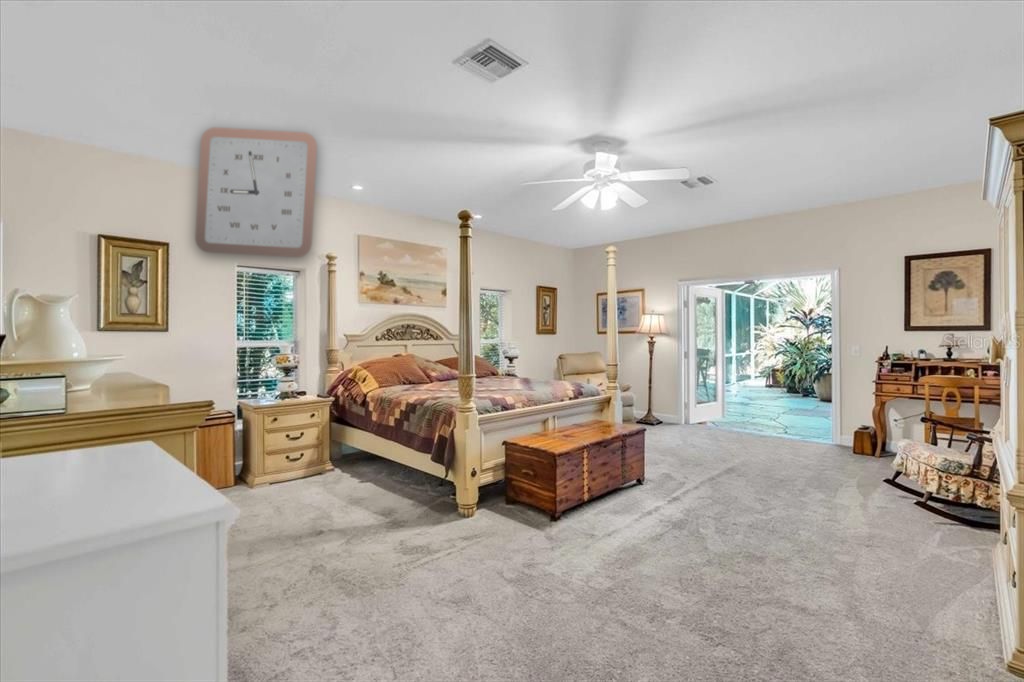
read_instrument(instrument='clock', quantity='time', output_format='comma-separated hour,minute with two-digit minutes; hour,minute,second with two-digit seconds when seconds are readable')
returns 8,58
